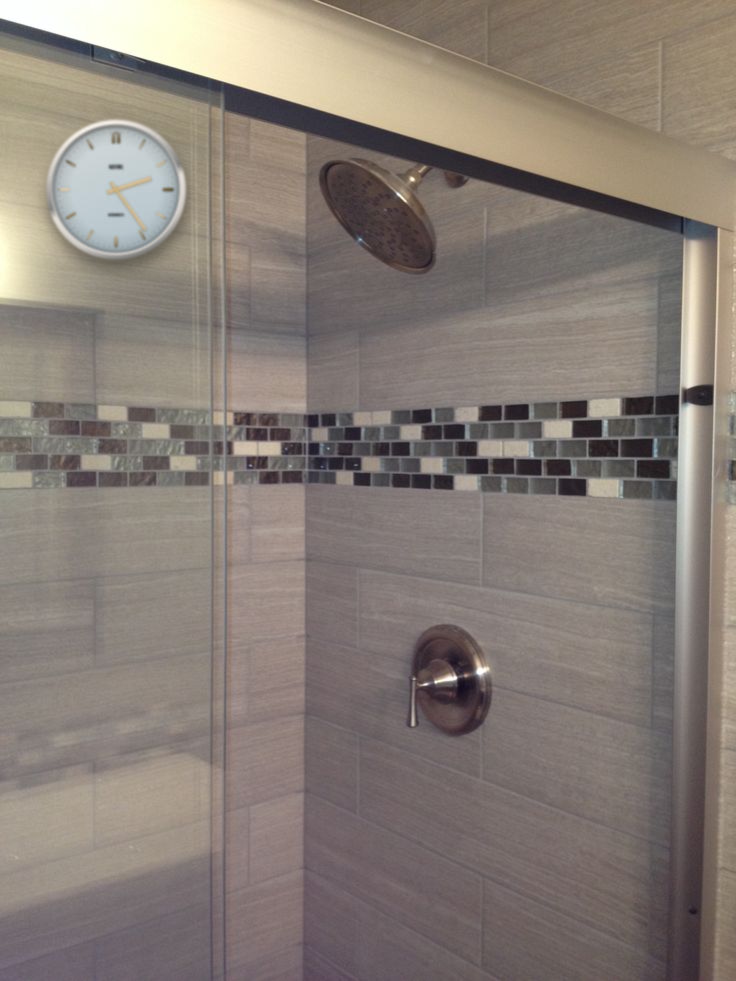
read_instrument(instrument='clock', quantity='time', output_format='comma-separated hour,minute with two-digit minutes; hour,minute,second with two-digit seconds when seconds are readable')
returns 2,24
